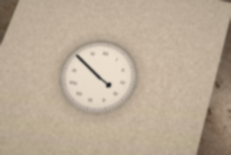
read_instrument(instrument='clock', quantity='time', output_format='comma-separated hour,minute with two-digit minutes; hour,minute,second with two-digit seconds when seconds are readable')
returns 3,50
